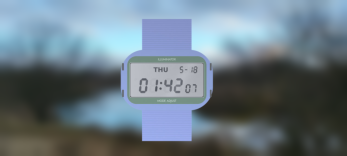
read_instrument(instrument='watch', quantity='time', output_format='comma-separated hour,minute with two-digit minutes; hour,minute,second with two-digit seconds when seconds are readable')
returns 1,42,07
